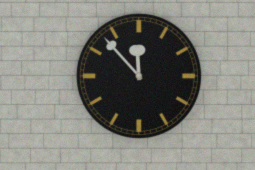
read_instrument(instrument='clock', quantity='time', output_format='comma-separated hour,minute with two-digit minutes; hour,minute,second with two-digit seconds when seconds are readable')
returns 11,53
